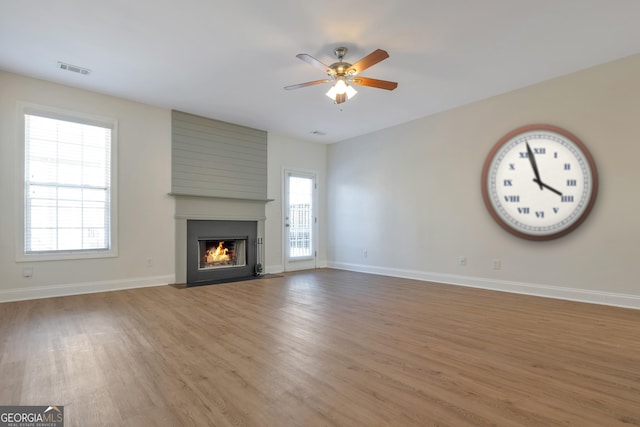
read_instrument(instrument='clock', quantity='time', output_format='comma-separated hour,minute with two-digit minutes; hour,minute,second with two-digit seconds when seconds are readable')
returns 3,57
